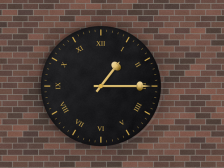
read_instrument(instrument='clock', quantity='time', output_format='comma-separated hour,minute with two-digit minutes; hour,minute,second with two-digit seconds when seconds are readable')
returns 1,15
